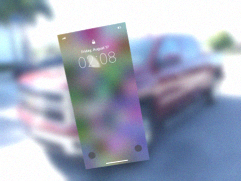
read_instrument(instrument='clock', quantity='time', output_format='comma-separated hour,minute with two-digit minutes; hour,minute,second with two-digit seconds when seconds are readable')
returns 2,08
